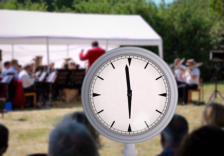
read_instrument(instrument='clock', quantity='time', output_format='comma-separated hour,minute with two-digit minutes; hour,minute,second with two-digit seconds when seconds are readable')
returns 5,59
